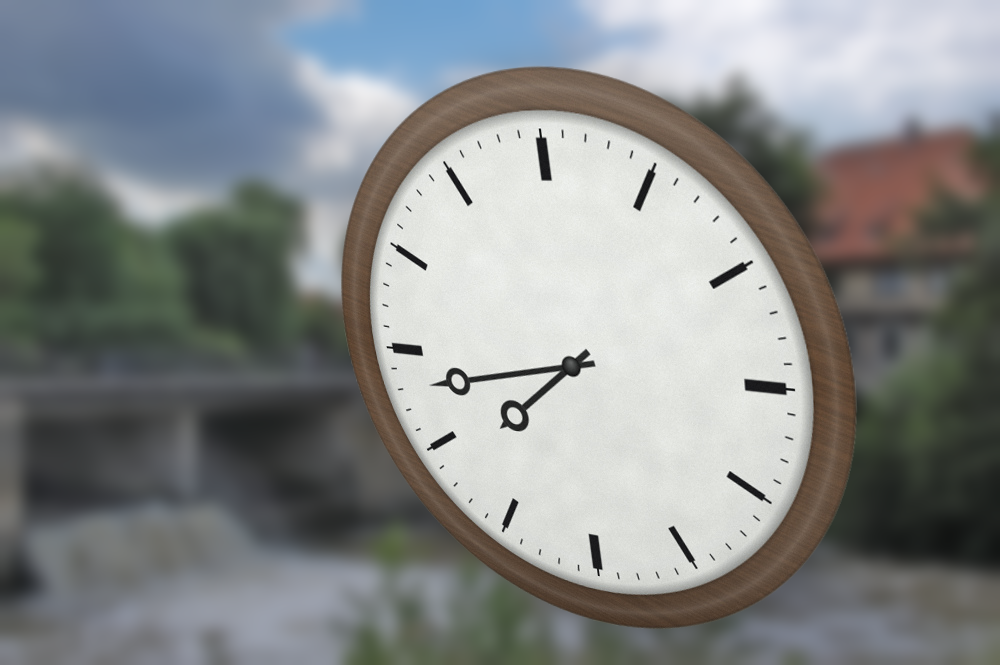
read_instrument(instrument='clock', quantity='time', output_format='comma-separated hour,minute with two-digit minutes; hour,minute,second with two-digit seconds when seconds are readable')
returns 7,43
